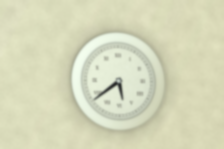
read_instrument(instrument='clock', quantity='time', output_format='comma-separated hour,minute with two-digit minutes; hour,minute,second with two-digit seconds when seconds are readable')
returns 5,39
